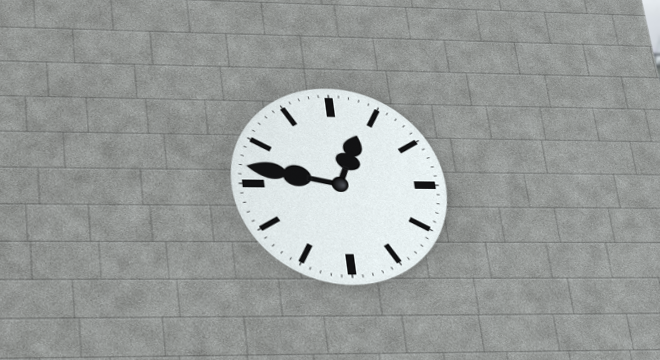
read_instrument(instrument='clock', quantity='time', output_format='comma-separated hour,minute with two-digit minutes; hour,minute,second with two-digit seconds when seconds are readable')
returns 12,47
